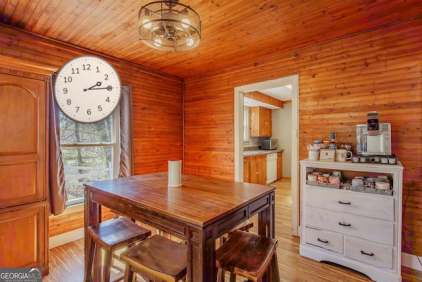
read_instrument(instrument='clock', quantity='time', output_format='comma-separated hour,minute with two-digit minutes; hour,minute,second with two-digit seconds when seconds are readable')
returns 2,15
